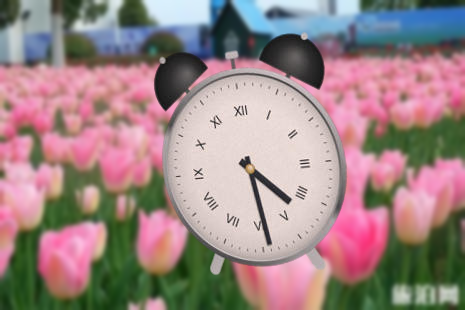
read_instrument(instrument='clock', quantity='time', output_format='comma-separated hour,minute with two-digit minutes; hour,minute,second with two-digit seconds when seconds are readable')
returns 4,29
